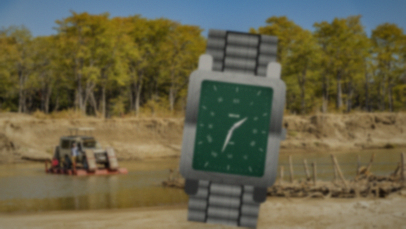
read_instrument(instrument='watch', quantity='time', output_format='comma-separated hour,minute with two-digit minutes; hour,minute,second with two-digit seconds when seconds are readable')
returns 1,33
